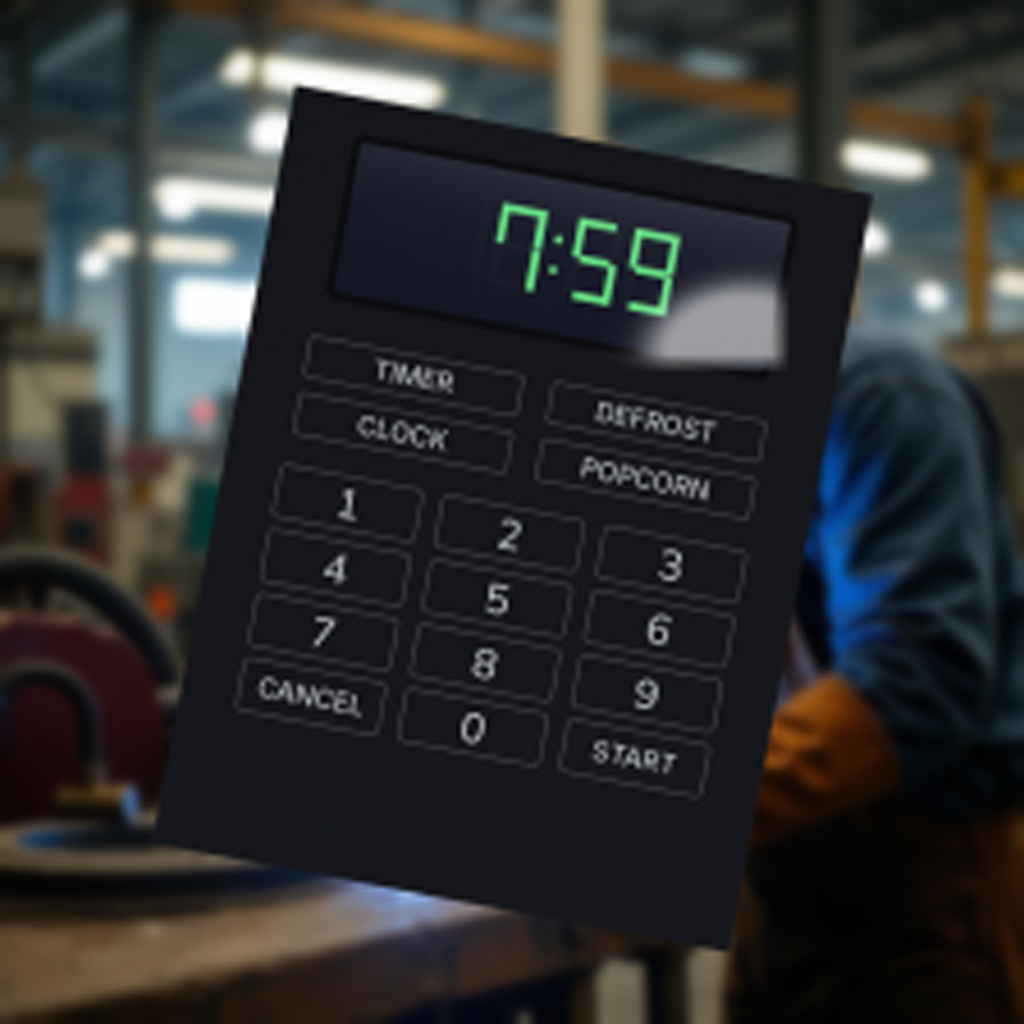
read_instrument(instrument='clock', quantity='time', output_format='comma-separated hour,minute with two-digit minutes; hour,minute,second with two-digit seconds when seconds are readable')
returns 7,59
